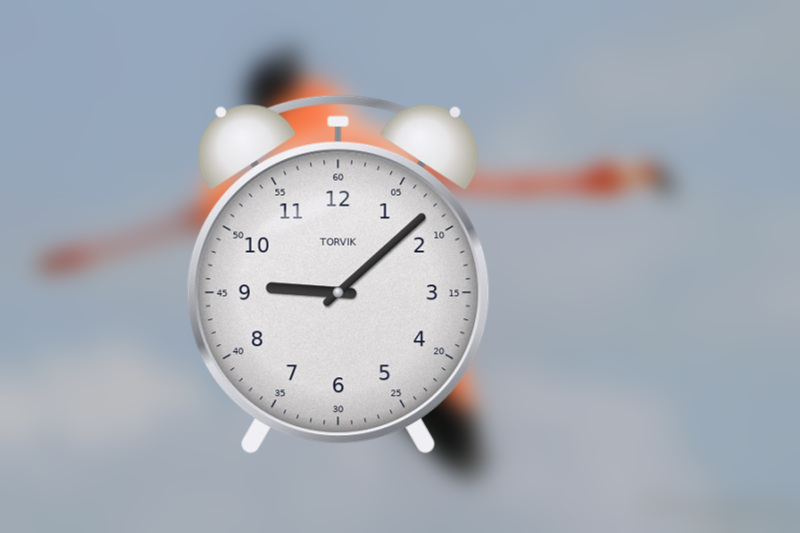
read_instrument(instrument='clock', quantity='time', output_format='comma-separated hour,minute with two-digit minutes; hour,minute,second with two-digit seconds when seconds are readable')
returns 9,08
